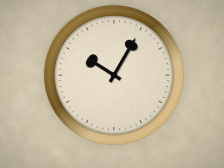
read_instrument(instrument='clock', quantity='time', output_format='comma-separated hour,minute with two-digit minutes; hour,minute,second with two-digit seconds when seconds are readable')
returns 10,05
